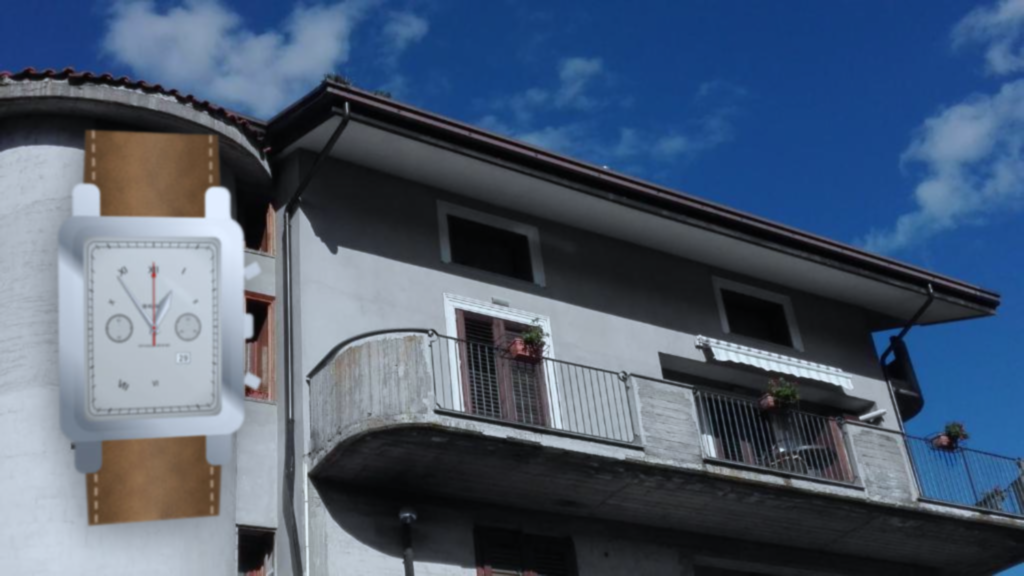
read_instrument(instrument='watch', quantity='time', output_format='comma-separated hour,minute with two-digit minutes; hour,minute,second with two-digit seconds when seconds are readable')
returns 12,54
